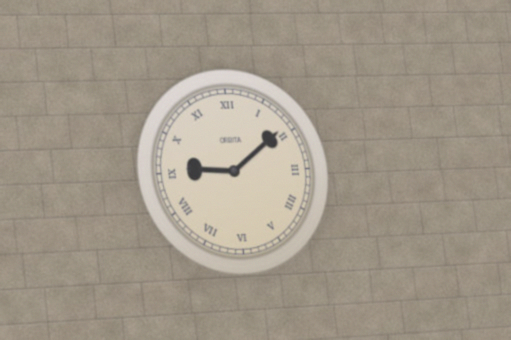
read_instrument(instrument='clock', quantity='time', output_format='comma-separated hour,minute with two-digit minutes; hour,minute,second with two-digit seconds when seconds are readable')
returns 9,09
